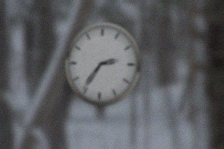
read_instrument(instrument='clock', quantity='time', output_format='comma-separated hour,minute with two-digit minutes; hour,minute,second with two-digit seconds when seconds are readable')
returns 2,36
